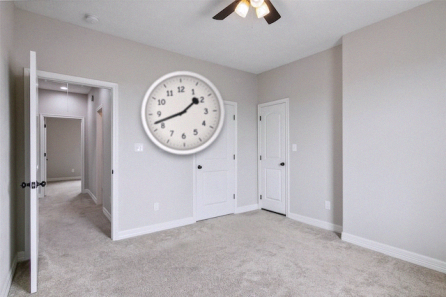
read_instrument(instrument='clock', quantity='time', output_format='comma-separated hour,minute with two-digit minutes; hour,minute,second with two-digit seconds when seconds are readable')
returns 1,42
